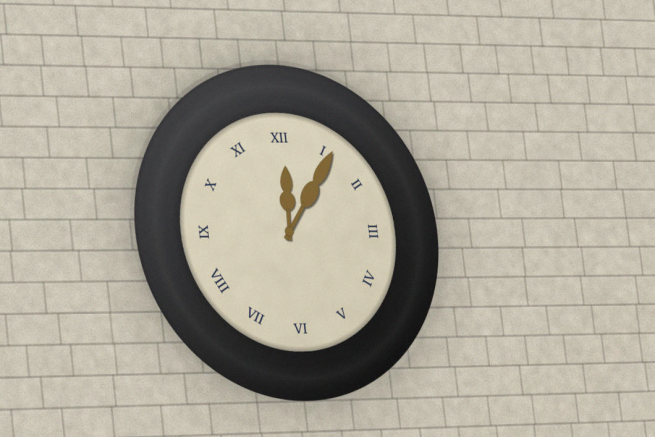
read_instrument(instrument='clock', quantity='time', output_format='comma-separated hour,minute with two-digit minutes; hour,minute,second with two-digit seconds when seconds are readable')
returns 12,06
